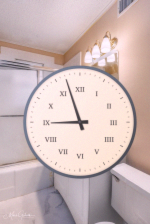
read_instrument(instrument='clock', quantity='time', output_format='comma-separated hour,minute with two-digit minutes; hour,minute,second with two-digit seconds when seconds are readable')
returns 8,57
